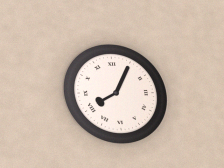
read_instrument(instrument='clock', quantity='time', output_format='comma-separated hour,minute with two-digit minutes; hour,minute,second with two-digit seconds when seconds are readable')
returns 8,05
